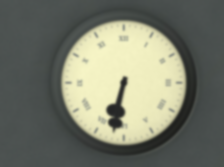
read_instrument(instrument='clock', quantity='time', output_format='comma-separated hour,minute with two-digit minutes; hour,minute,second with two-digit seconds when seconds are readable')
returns 6,32
